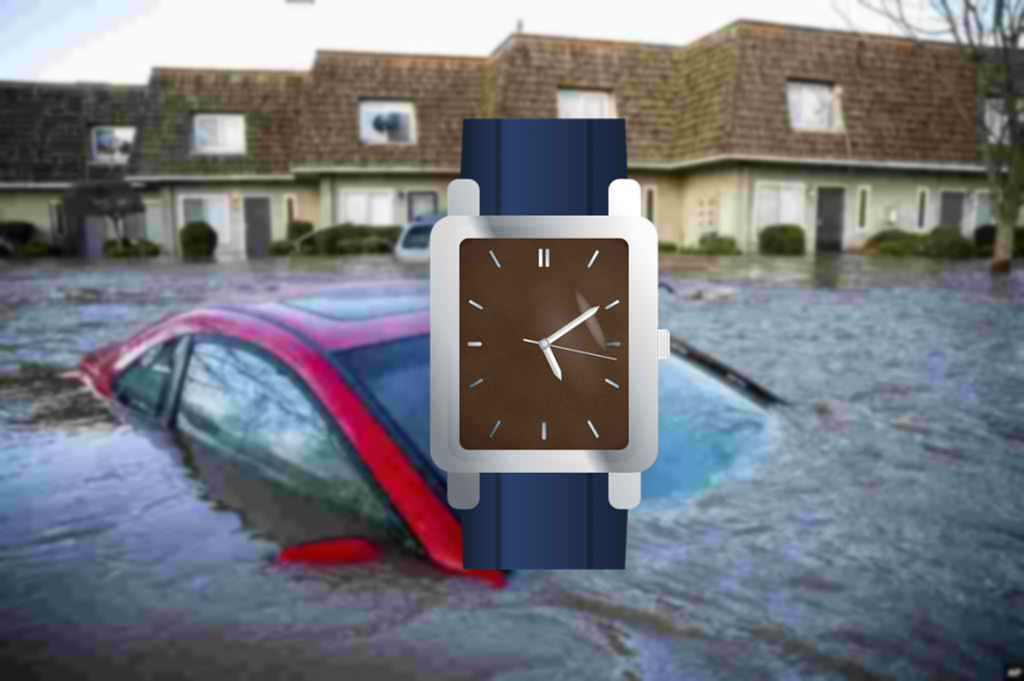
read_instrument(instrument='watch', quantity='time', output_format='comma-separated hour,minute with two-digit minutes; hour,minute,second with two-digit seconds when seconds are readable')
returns 5,09,17
